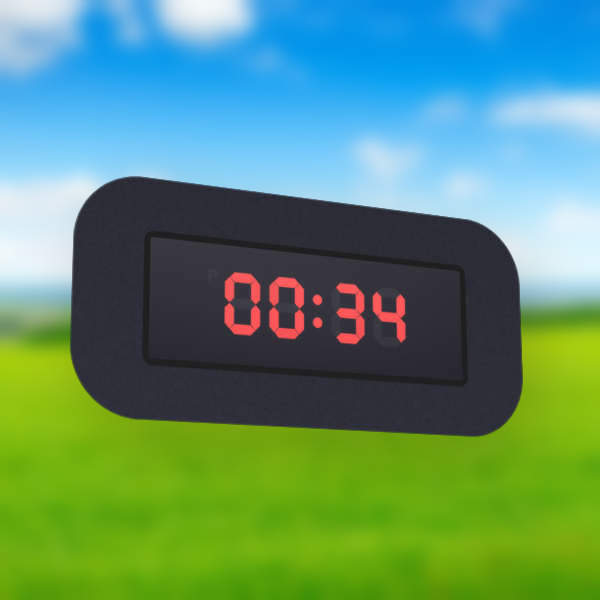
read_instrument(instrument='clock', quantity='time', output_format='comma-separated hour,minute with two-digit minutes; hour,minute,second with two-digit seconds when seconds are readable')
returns 0,34
